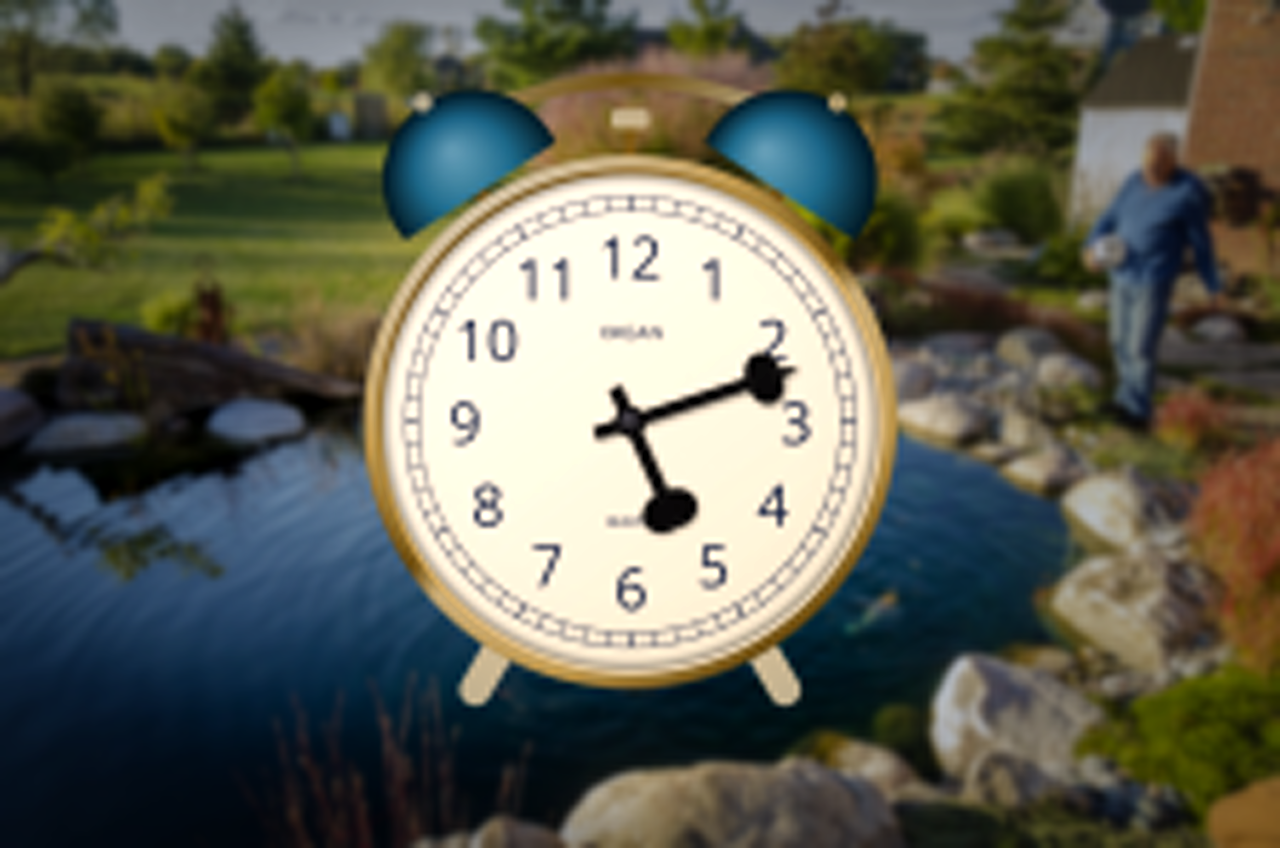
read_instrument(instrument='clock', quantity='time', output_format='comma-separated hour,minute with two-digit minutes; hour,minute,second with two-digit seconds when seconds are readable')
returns 5,12
